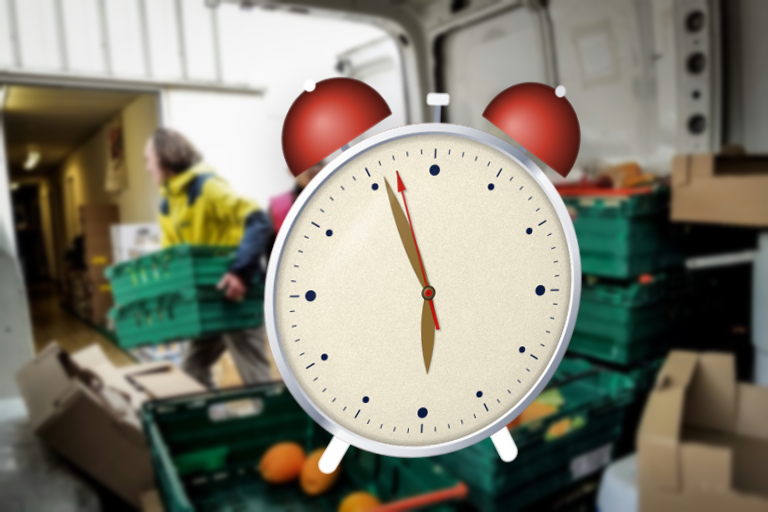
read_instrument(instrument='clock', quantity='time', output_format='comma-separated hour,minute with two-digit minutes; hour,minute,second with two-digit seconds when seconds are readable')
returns 5,55,57
